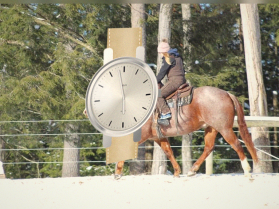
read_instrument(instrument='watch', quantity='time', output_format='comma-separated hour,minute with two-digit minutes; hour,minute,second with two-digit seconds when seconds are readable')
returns 5,58
